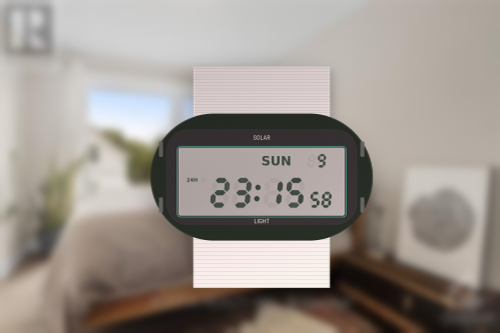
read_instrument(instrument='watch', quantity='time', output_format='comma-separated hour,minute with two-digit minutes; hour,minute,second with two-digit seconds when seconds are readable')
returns 23,15,58
